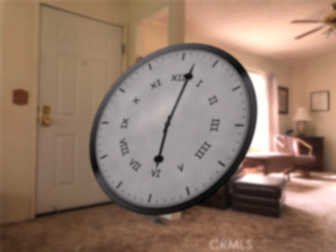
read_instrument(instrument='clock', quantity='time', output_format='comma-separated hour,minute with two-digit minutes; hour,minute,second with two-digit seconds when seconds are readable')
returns 6,02
